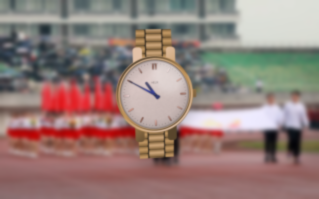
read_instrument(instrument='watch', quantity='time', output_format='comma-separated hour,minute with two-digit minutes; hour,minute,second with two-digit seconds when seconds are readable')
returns 10,50
